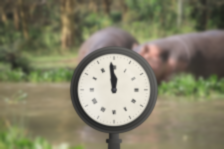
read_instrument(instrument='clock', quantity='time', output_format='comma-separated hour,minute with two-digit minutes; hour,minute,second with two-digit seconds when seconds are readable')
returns 11,59
